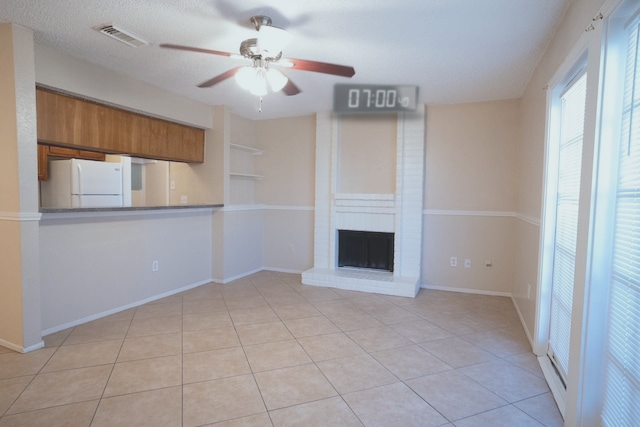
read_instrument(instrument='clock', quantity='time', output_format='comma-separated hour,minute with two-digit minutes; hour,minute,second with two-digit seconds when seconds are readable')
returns 7,00
